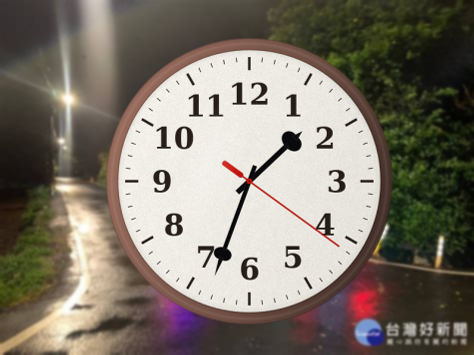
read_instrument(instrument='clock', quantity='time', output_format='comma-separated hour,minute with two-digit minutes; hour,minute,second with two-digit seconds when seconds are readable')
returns 1,33,21
